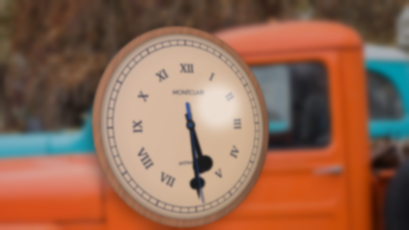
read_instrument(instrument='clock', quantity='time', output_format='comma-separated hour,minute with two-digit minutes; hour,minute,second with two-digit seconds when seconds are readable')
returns 5,29,29
